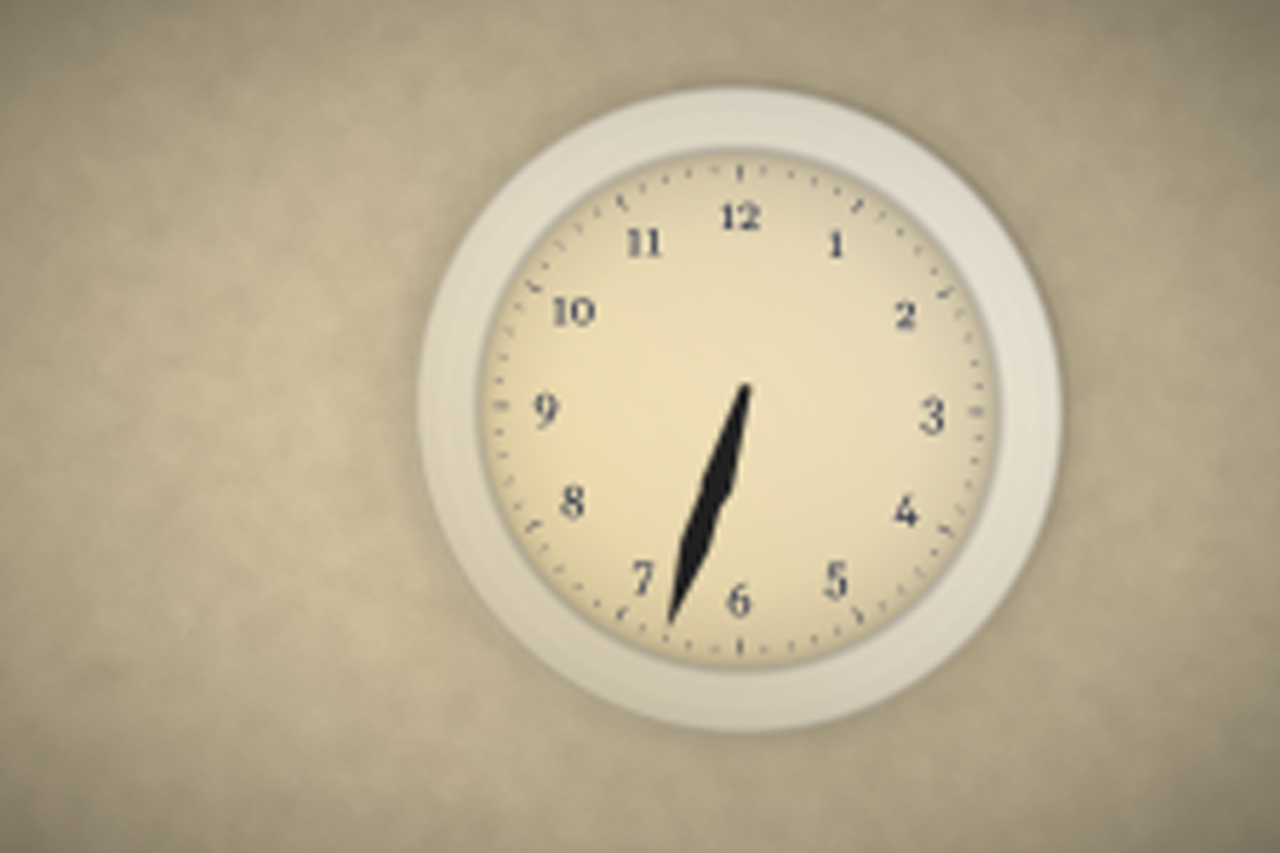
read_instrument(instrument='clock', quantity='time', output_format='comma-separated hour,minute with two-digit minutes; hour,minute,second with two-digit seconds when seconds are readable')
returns 6,33
